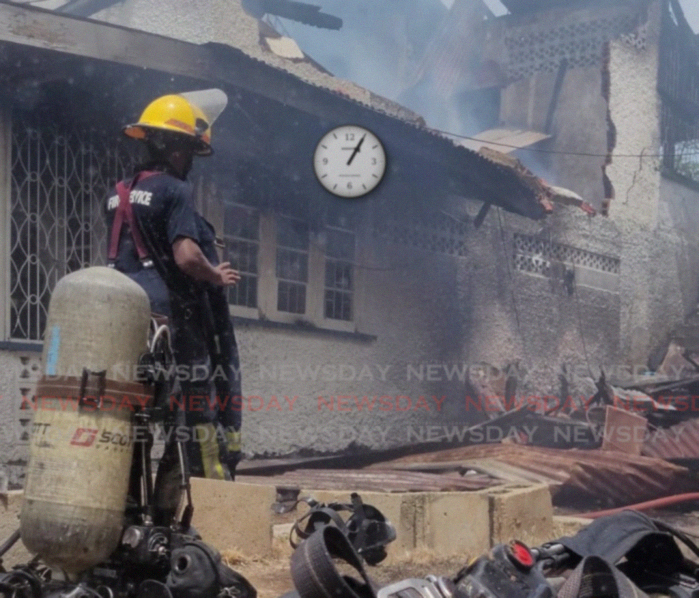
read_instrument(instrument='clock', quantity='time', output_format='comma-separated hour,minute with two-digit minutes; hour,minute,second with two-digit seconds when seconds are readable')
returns 1,05
